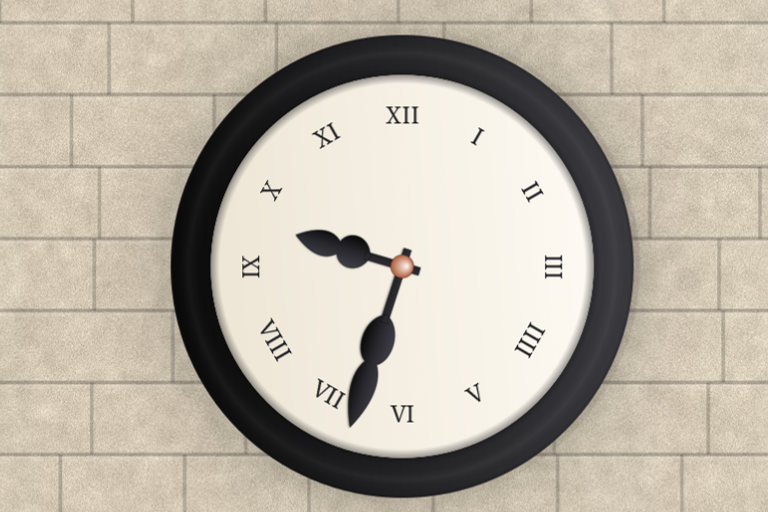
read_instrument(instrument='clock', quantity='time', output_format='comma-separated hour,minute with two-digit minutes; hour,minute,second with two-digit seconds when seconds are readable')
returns 9,33
